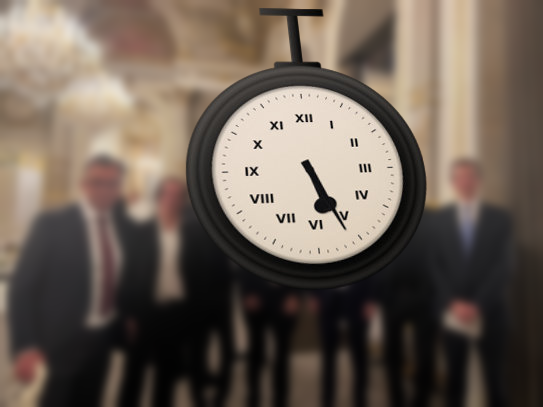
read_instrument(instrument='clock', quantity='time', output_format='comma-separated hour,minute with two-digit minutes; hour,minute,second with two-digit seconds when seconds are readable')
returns 5,26
